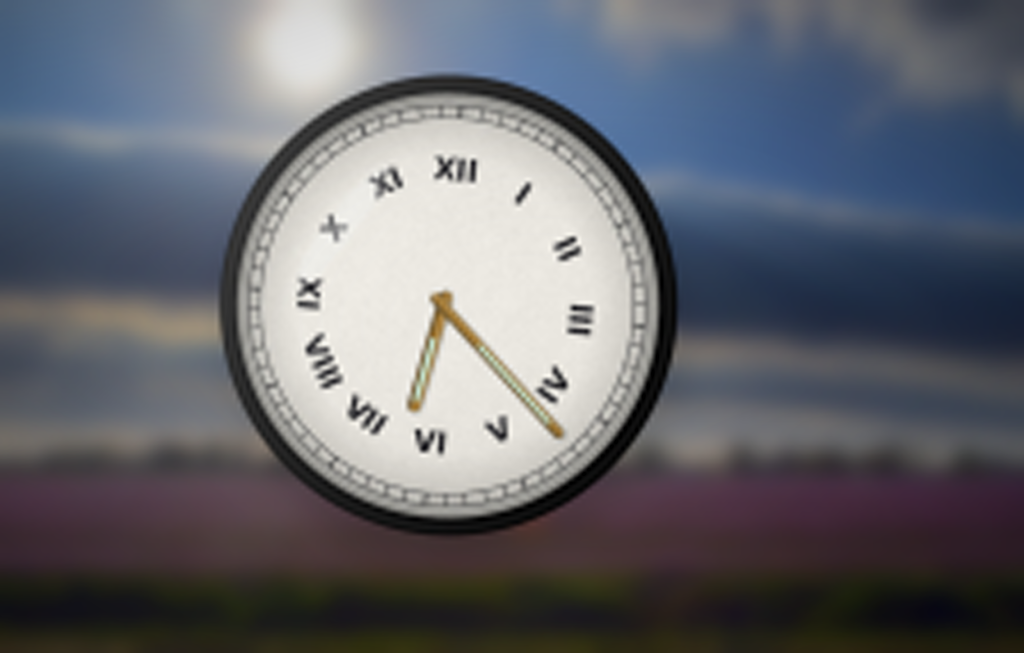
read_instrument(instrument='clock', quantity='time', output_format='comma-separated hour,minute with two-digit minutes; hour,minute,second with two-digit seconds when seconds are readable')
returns 6,22
